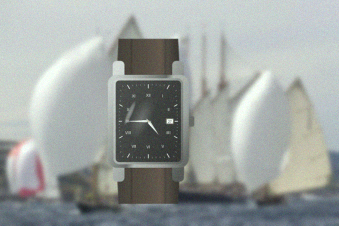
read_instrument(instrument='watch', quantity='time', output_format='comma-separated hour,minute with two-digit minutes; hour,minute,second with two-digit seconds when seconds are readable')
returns 4,45
